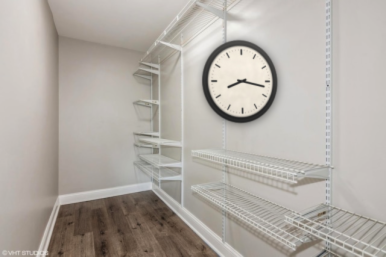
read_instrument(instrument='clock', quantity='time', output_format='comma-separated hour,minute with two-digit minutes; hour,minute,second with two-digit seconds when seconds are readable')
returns 8,17
